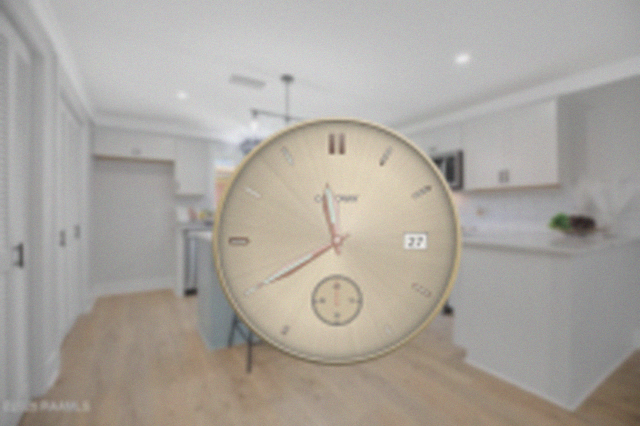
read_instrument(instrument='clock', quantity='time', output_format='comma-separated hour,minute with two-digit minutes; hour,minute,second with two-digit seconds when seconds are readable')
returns 11,40
